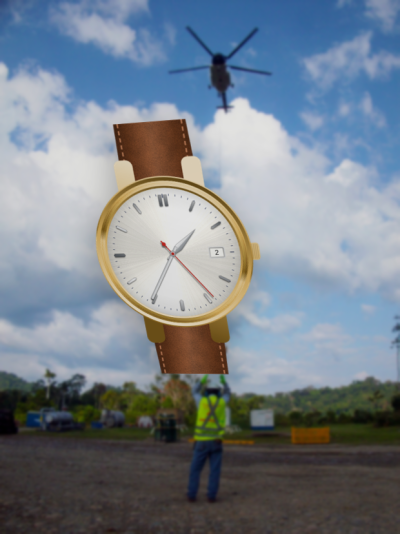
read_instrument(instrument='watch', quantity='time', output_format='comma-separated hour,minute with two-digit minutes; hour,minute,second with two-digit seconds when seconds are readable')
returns 1,35,24
